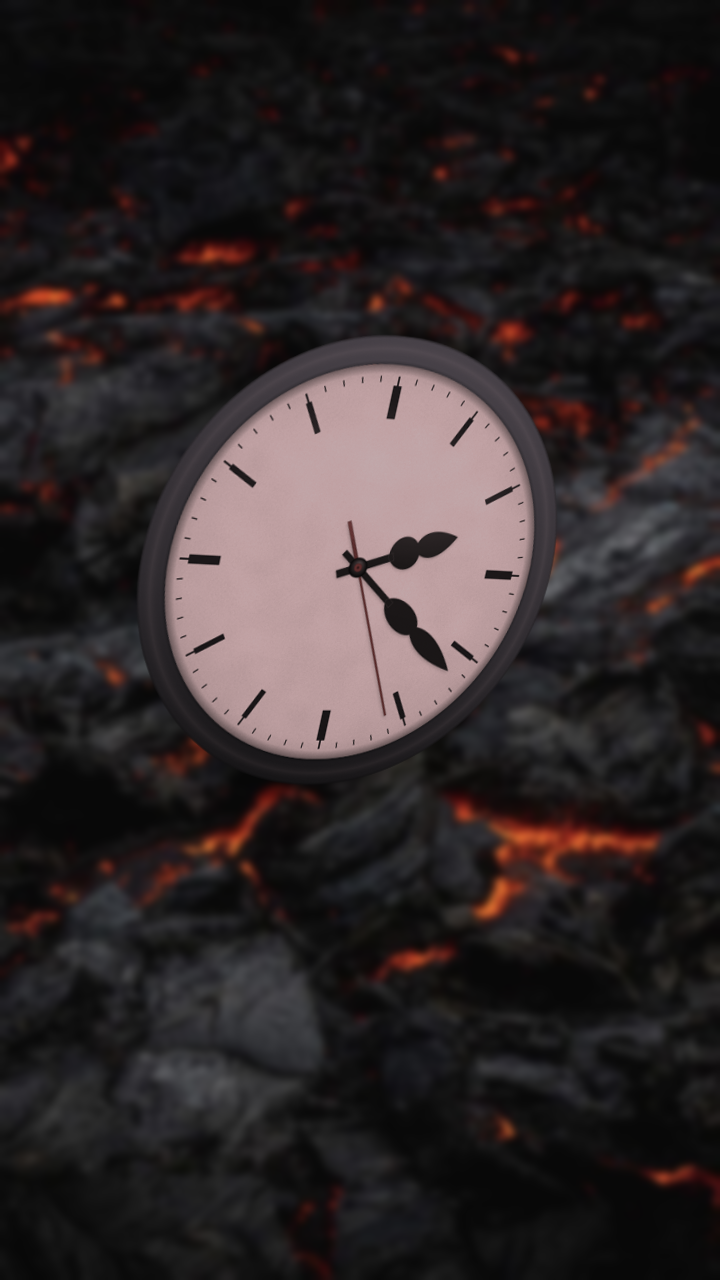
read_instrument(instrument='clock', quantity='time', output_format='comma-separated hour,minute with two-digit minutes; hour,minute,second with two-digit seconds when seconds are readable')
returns 2,21,26
